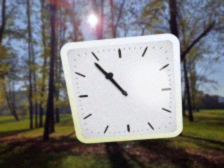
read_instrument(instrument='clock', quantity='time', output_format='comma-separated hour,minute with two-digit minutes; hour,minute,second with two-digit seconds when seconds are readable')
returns 10,54
